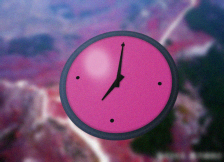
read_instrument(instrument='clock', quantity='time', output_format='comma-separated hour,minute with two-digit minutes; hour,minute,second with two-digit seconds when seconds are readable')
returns 7,00
